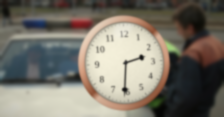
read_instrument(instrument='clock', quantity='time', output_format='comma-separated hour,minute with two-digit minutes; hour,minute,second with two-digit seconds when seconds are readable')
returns 2,31
